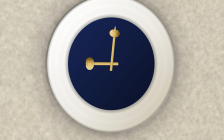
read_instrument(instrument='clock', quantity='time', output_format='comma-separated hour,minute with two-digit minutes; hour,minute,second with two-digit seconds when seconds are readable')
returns 9,01
